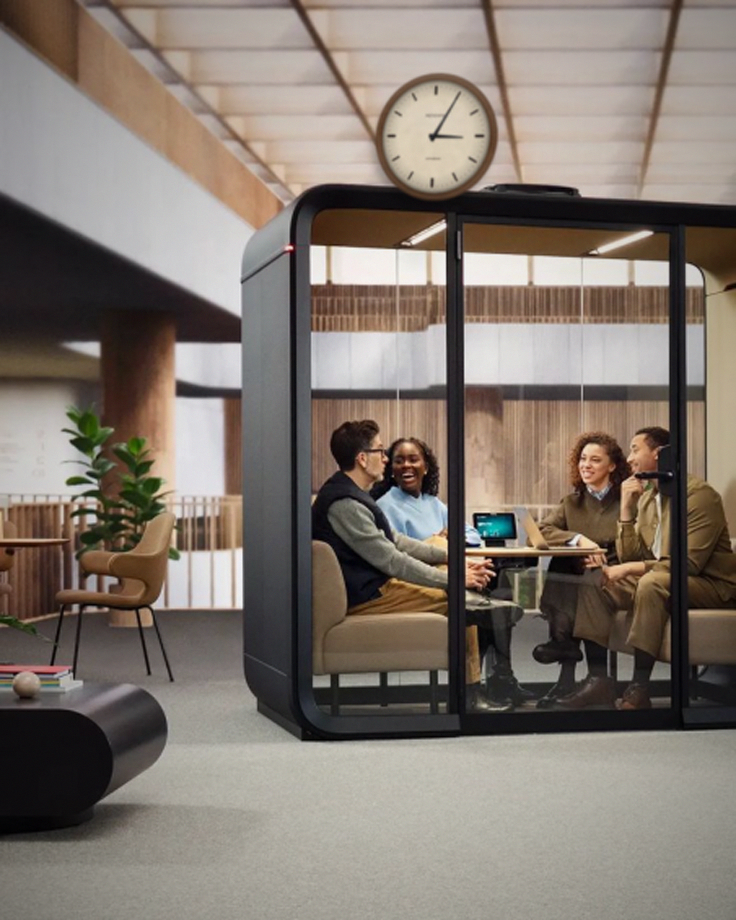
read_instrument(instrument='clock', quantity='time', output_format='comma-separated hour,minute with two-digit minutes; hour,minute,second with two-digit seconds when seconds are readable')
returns 3,05
